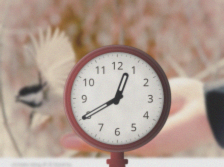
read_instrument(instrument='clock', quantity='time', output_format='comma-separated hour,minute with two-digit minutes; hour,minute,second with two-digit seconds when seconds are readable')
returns 12,40
